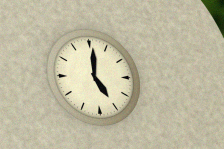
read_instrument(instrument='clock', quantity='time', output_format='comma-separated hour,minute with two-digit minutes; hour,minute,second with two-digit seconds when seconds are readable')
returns 5,01
